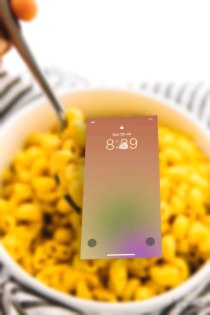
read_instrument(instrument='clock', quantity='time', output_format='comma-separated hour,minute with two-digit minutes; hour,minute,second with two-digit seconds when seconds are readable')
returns 8,39
